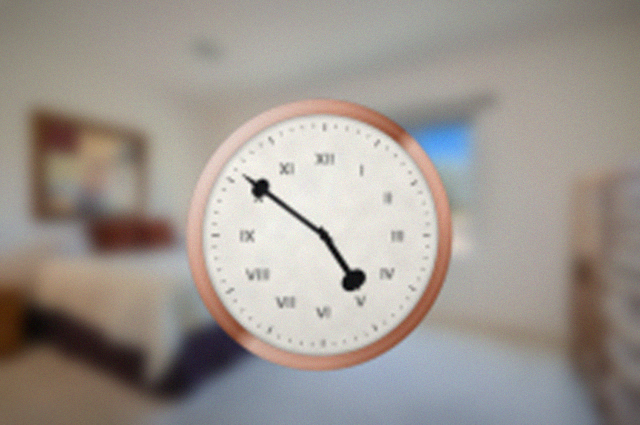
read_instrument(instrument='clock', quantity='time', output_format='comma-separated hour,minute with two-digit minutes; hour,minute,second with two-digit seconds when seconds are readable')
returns 4,51
